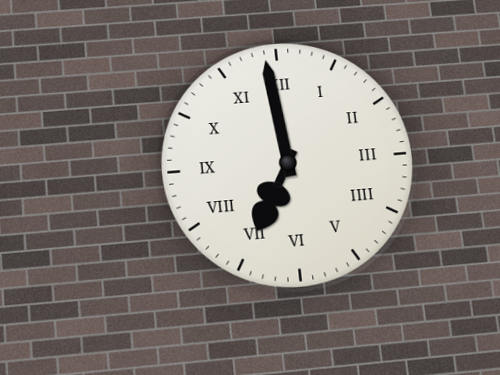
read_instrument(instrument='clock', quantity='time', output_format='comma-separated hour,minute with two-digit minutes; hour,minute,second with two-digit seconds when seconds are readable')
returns 6,59
